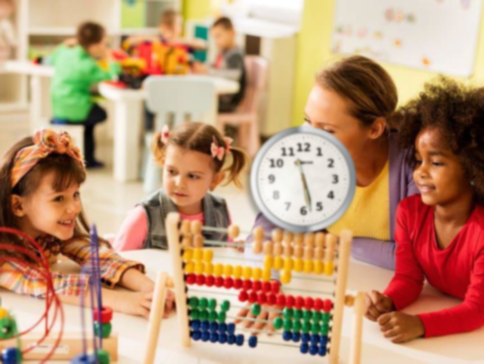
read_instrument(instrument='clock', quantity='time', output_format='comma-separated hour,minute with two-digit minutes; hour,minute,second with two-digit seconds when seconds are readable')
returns 11,28
